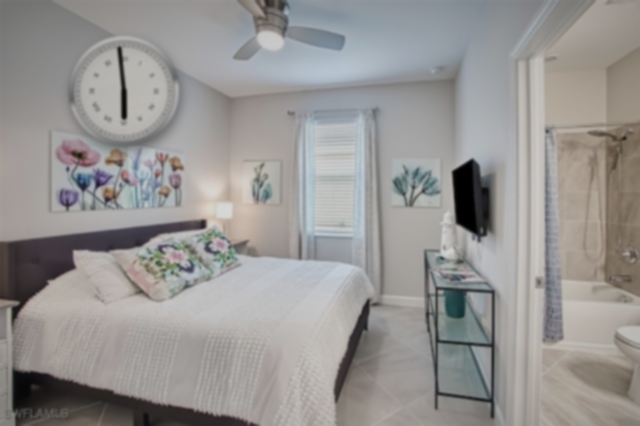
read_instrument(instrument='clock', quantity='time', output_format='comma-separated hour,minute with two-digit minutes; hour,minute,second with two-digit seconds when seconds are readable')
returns 5,59
